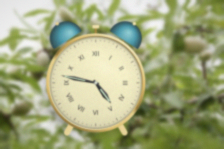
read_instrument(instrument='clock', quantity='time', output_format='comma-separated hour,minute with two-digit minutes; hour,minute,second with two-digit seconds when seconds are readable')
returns 4,47
